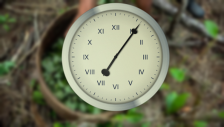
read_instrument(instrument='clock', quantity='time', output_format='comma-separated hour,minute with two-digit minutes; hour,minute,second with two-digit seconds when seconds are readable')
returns 7,06
